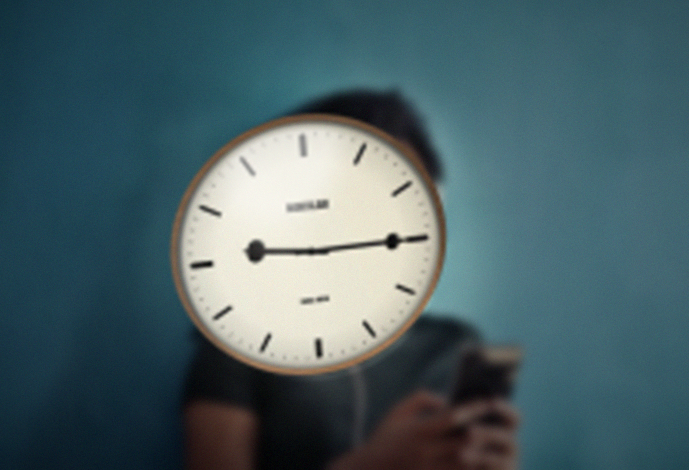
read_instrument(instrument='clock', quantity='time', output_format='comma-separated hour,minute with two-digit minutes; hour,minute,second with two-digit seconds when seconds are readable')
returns 9,15
